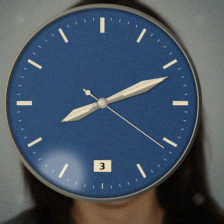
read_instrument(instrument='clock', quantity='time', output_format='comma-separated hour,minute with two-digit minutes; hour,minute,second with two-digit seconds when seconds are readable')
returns 8,11,21
